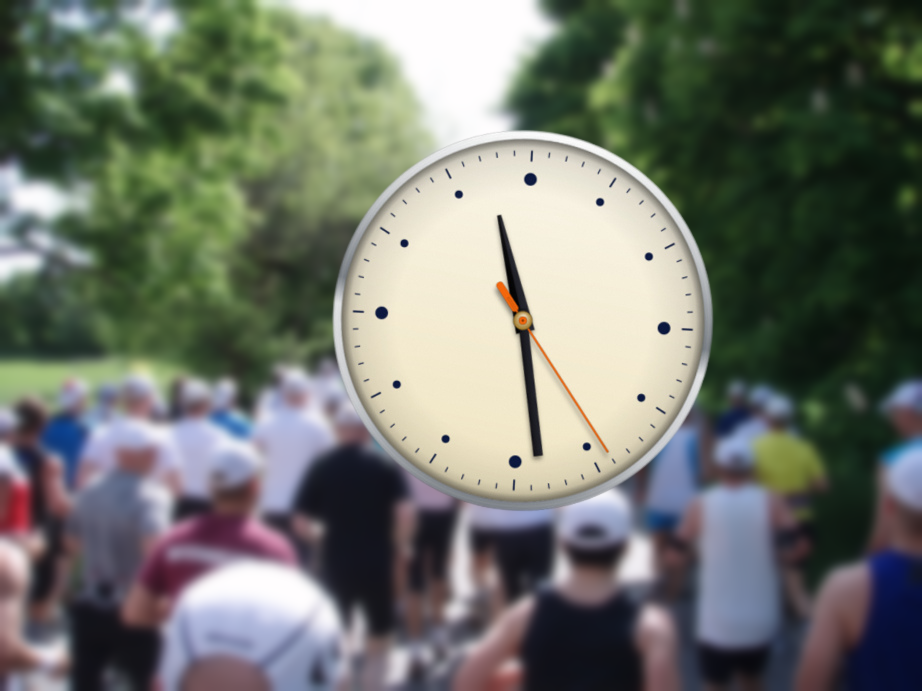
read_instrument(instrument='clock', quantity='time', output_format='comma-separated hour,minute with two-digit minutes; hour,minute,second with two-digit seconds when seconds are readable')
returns 11,28,24
